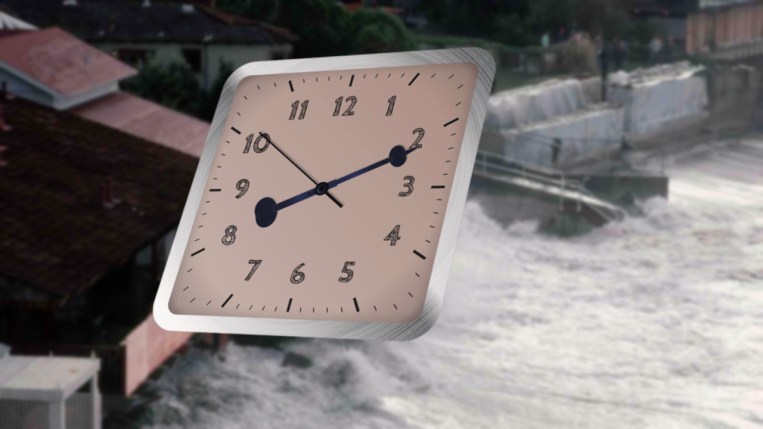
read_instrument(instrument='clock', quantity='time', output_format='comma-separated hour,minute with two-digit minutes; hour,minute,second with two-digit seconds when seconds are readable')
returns 8,10,51
